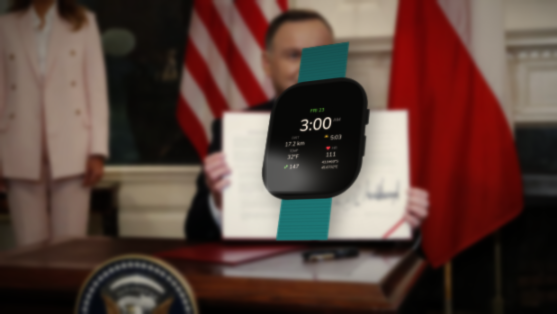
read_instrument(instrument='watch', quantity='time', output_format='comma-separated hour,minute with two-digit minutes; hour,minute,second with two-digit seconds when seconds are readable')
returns 3,00
